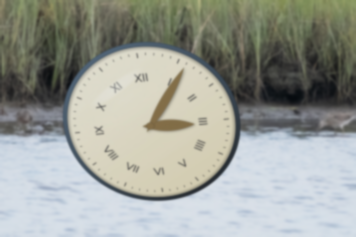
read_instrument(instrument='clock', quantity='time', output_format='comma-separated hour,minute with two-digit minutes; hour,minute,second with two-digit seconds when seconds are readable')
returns 3,06
